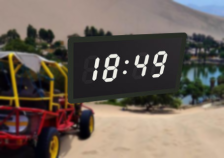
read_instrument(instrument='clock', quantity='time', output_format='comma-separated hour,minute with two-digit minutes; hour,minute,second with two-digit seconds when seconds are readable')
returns 18,49
